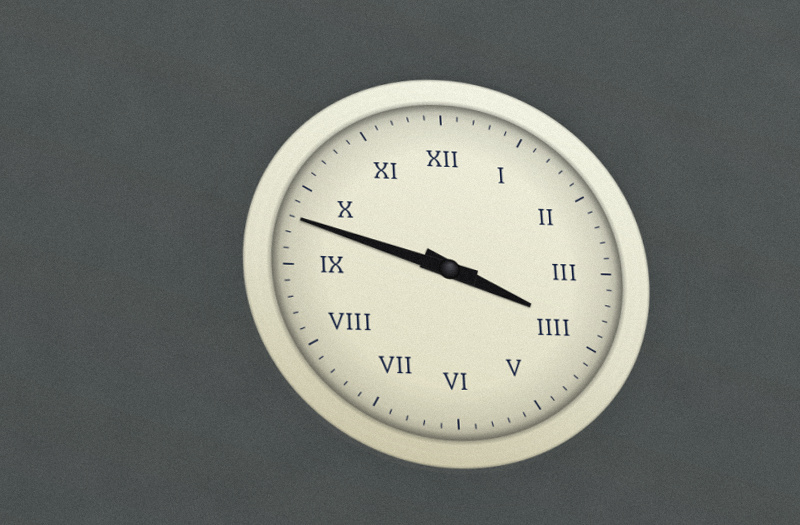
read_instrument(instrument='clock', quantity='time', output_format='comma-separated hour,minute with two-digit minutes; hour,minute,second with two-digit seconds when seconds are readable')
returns 3,48
